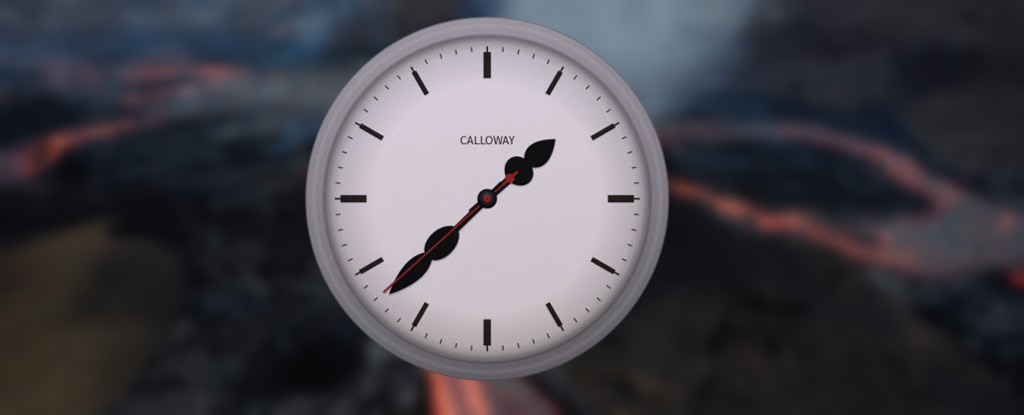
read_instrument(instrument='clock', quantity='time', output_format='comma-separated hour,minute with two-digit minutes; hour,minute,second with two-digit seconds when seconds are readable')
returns 1,37,38
